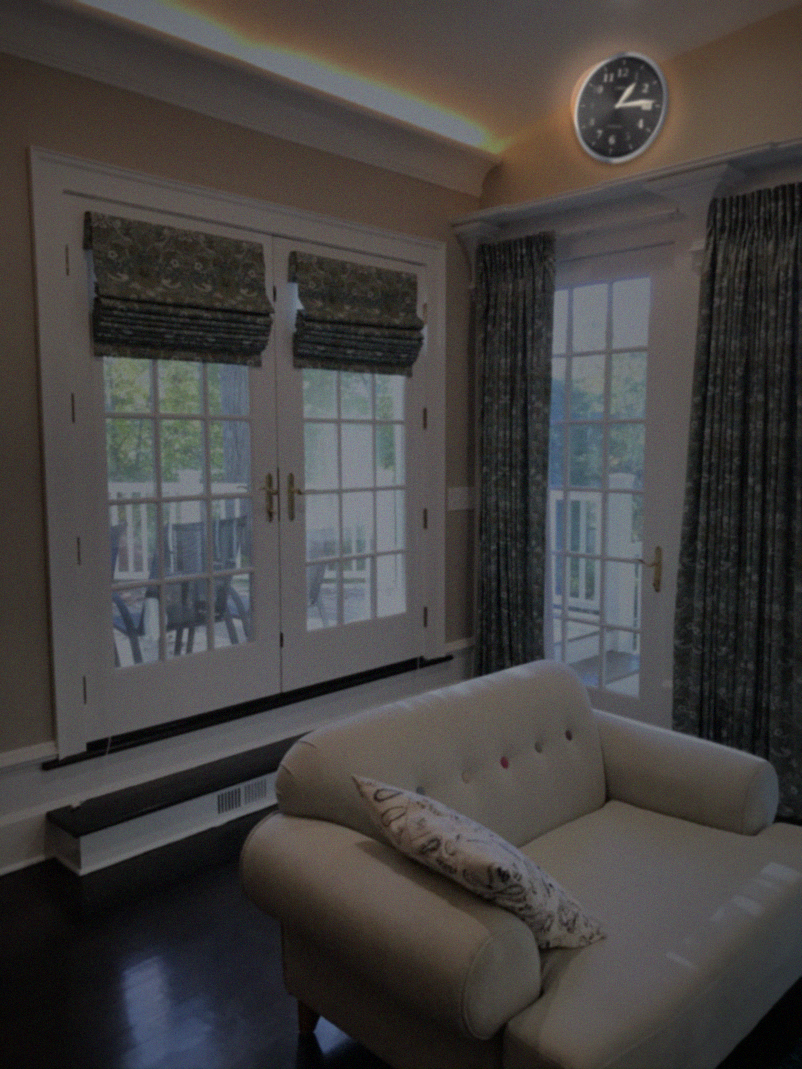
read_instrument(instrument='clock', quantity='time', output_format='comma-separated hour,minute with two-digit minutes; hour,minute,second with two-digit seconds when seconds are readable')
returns 1,14
